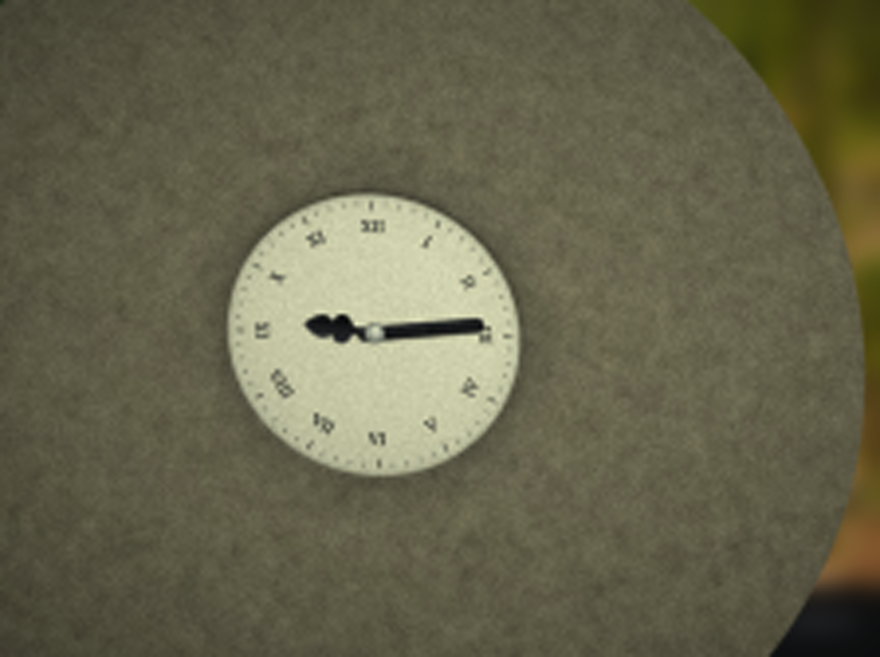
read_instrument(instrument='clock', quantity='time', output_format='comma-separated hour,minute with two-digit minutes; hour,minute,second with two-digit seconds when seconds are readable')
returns 9,14
